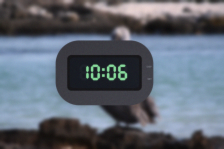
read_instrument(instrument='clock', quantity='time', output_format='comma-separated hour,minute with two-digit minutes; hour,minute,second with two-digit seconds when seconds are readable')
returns 10,06
